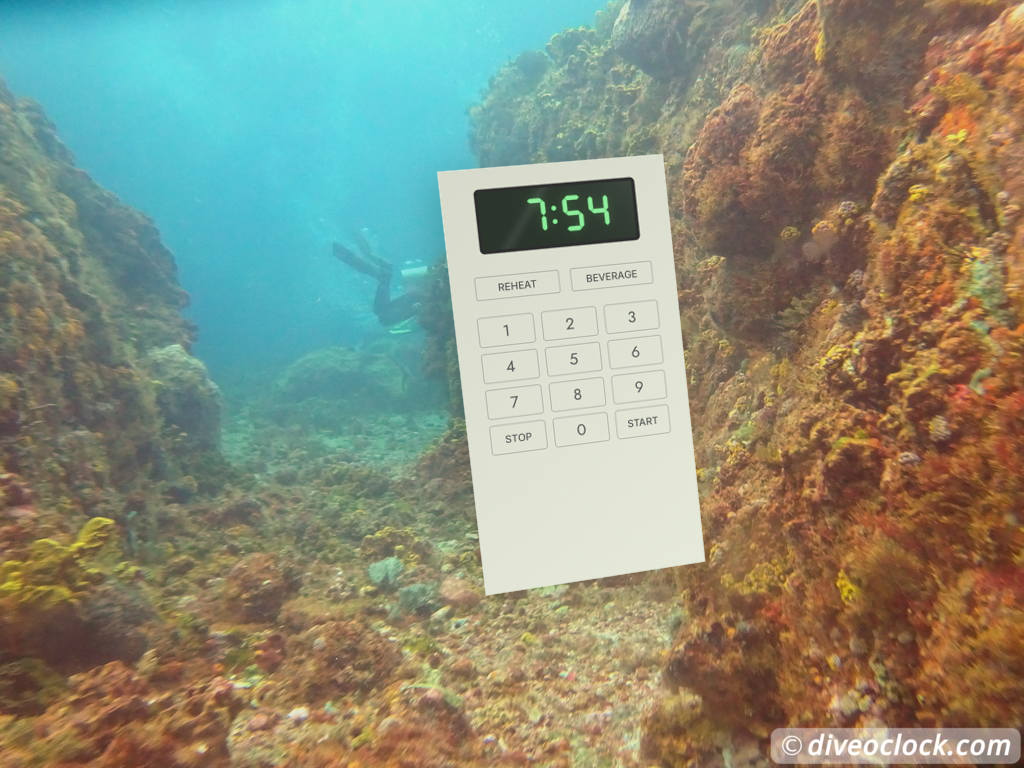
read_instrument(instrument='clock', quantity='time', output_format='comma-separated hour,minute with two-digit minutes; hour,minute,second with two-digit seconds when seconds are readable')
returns 7,54
